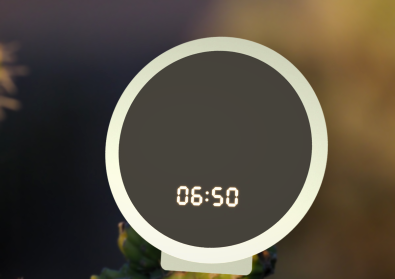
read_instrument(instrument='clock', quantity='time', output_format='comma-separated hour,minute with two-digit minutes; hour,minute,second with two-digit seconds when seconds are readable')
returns 6,50
